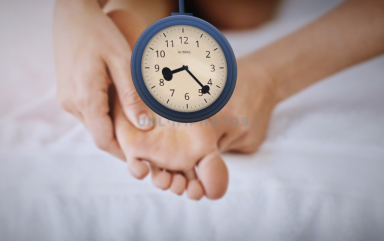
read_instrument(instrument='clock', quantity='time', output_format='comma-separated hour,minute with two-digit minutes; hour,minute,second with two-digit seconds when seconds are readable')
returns 8,23
